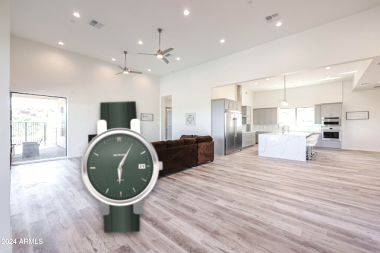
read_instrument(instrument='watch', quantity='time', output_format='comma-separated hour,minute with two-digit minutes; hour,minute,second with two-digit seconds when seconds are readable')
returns 6,05
